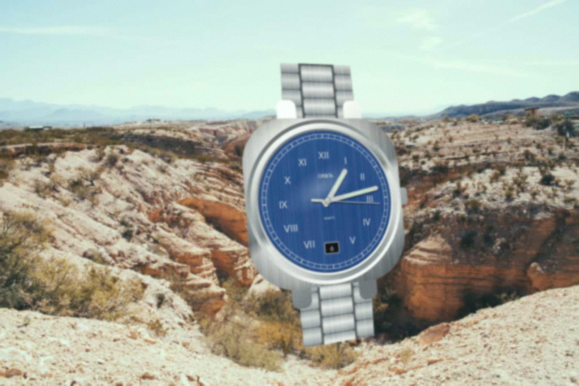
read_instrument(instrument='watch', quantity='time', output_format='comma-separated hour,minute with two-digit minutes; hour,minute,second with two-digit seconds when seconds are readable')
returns 1,13,16
